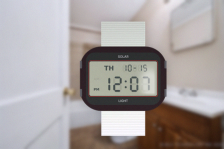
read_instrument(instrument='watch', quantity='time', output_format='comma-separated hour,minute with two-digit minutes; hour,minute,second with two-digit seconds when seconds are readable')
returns 12,07
